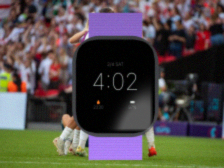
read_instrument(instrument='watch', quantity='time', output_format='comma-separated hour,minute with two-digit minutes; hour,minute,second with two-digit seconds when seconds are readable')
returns 4,02
